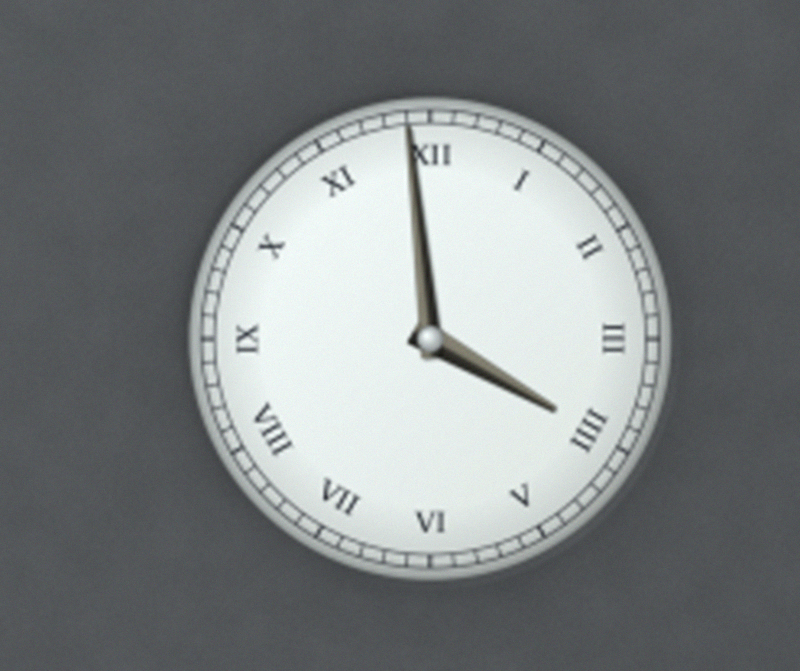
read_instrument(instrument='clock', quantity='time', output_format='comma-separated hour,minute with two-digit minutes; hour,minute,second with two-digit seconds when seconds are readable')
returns 3,59
